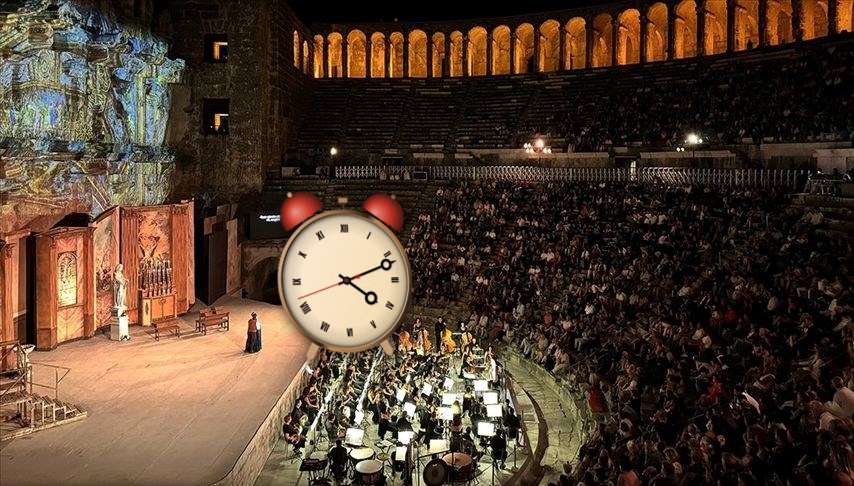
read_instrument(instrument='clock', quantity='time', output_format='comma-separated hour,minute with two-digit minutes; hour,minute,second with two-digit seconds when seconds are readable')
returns 4,11,42
